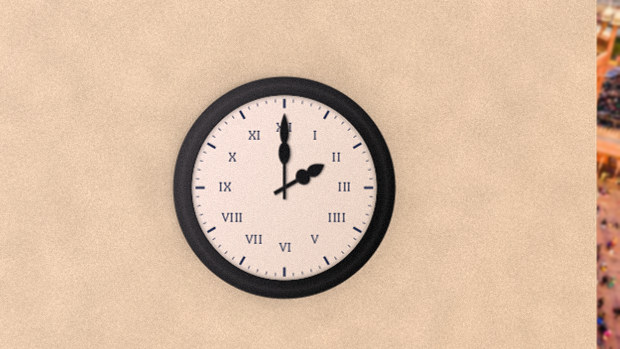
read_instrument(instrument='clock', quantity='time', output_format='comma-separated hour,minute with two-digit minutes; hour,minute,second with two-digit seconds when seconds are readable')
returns 2,00
